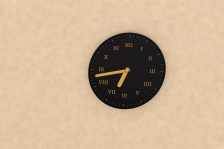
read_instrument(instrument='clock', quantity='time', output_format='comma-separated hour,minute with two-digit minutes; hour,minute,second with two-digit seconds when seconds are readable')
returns 6,43
